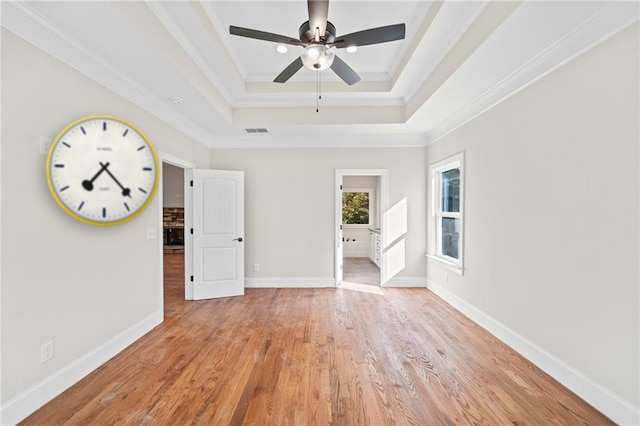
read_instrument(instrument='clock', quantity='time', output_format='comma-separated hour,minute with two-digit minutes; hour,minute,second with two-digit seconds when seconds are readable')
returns 7,23
